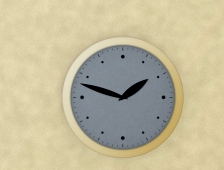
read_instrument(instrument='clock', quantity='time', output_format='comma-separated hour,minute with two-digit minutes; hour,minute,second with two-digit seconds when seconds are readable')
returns 1,48
